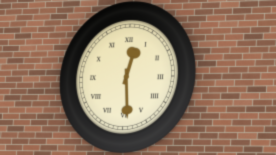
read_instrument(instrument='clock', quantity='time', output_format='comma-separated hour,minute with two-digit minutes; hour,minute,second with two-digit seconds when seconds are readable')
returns 12,29
